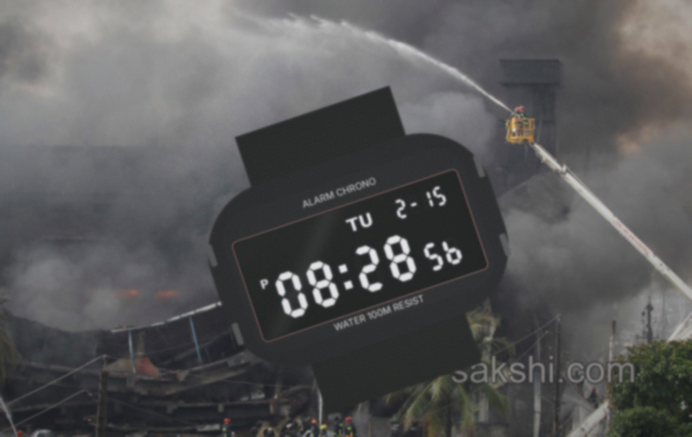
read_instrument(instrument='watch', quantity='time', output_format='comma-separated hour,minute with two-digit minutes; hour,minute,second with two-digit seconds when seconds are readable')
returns 8,28,56
